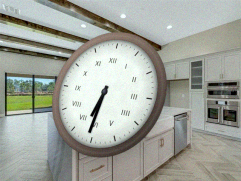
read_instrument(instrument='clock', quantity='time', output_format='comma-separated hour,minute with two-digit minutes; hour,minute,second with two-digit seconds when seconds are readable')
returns 6,31
